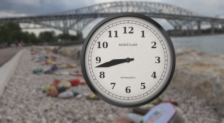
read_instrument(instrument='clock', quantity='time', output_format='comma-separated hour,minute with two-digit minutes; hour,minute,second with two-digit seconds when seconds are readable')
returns 8,43
